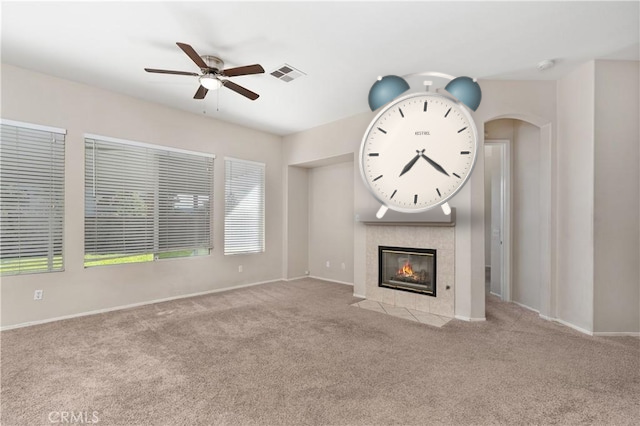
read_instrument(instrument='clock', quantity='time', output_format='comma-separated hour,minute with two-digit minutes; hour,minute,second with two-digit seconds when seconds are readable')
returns 7,21
